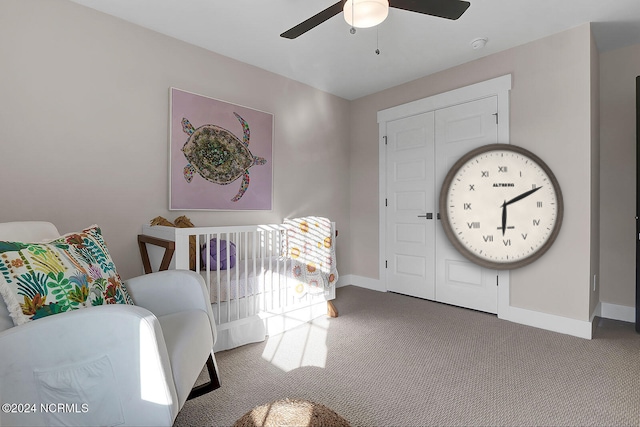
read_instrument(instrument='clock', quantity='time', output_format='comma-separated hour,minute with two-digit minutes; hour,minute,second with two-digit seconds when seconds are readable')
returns 6,11
